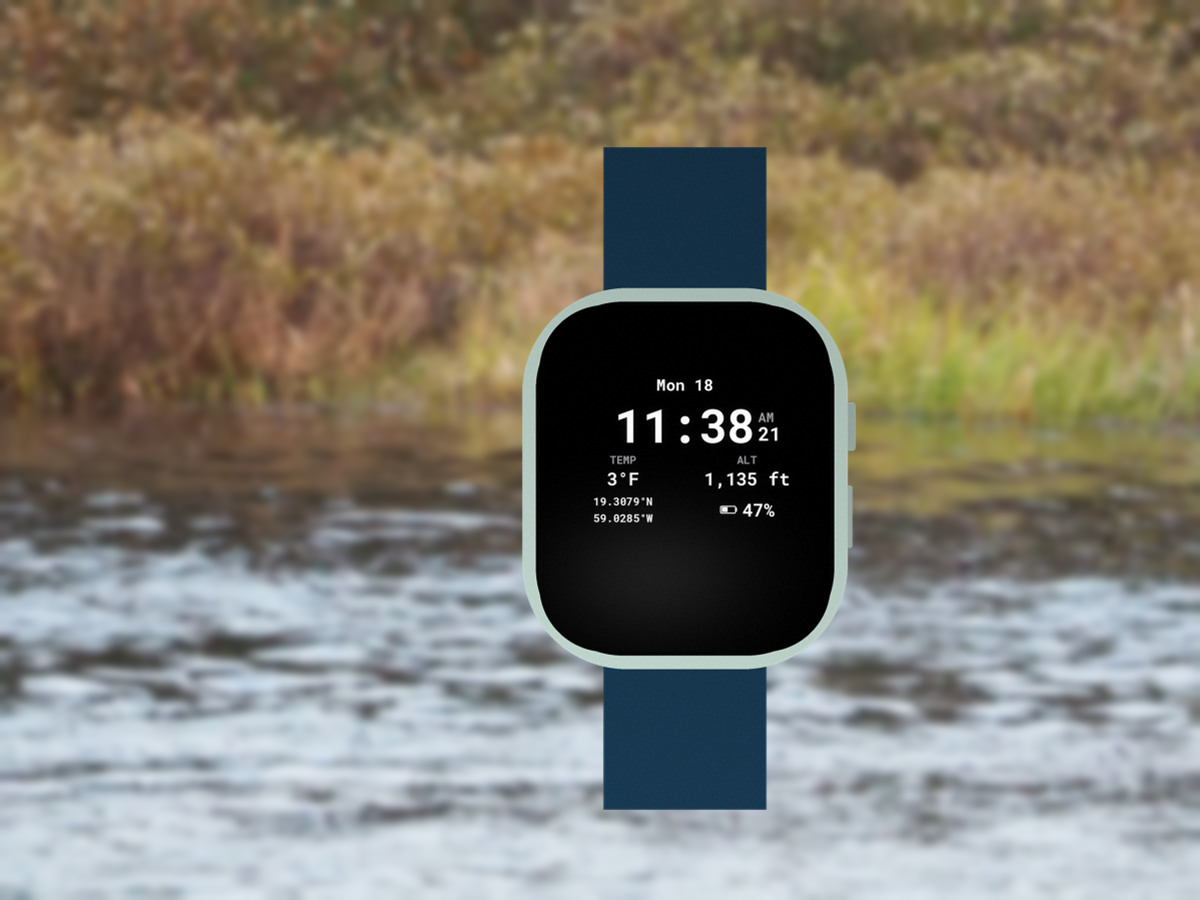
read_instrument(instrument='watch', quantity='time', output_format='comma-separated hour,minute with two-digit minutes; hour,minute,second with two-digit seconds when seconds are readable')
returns 11,38,21
